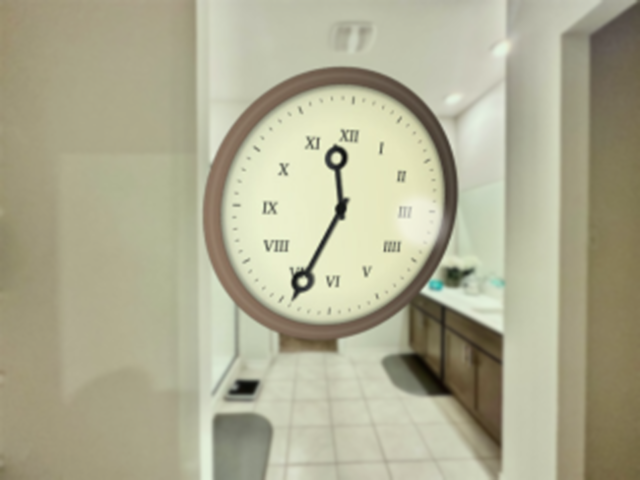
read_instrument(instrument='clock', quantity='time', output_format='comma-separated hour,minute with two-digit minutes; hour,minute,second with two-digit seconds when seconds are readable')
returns 11,34
